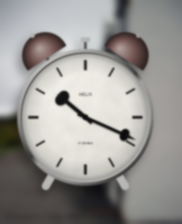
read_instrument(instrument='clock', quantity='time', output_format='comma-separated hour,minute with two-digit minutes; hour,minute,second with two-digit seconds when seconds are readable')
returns 10,19
